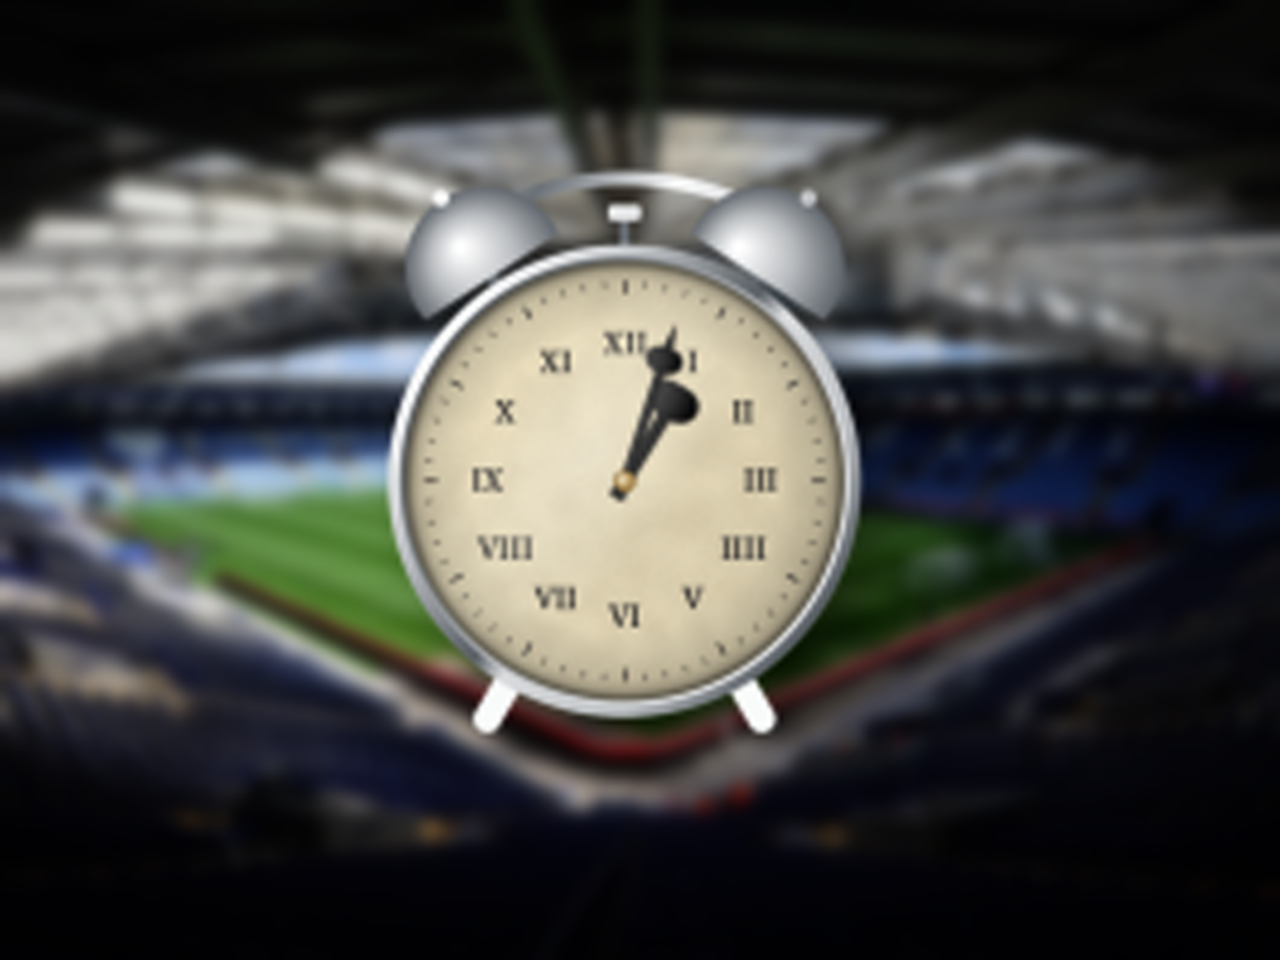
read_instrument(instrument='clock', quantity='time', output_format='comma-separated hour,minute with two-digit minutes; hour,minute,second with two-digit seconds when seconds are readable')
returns 1,03
